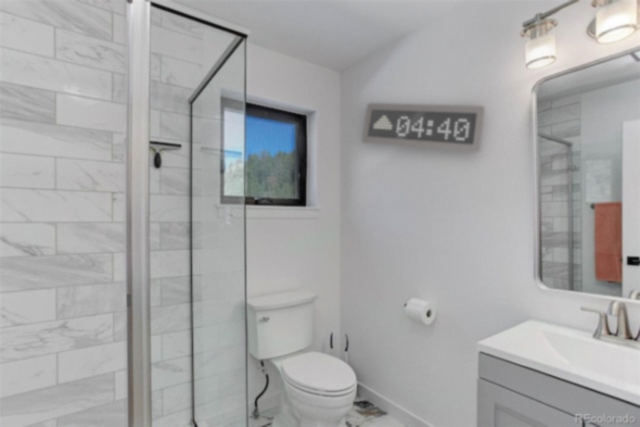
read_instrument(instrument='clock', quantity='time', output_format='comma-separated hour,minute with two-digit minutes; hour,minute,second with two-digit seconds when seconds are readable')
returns 4,40
